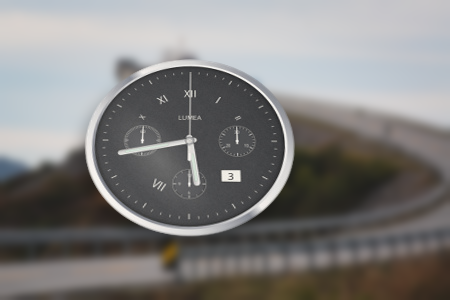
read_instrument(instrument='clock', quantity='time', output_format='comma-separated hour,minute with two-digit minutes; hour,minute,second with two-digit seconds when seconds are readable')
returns 5,43
